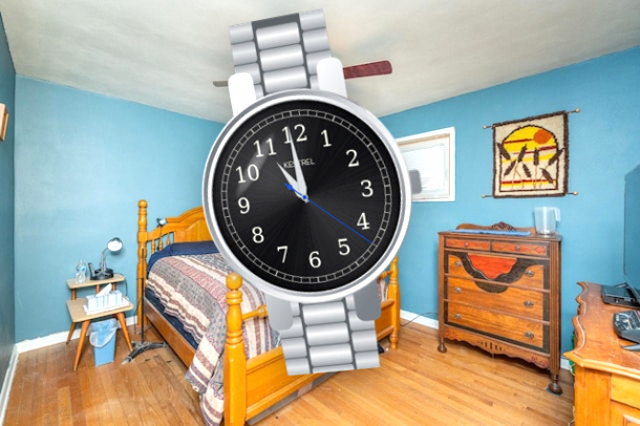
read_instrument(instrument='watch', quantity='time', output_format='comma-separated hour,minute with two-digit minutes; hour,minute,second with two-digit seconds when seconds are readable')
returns 10,59,22
